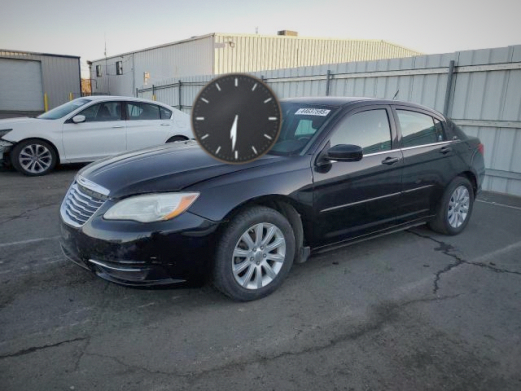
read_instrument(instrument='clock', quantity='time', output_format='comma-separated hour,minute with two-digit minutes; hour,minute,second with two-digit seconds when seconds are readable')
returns 6,31
